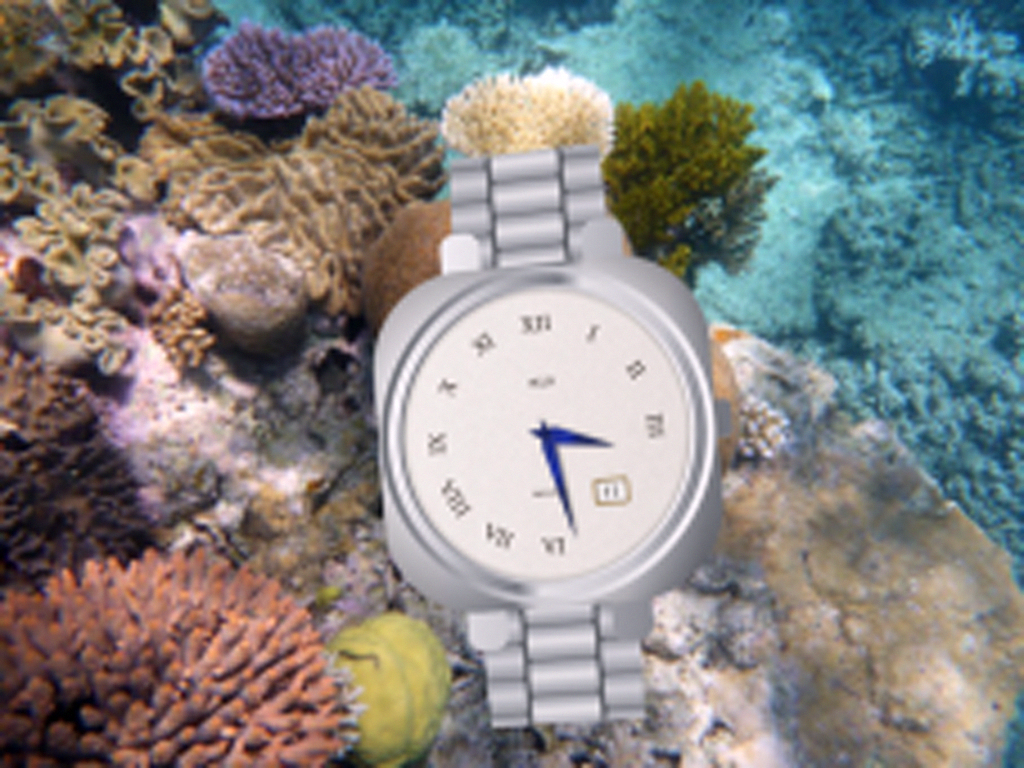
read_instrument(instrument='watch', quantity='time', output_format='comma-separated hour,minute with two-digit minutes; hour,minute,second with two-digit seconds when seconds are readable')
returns 3,28
